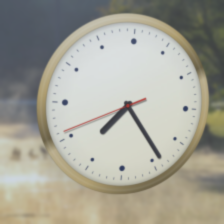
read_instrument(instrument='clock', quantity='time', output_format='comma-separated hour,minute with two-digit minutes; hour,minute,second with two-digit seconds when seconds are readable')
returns 7,23,41
